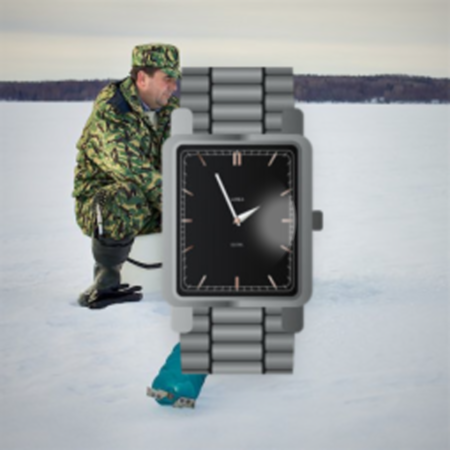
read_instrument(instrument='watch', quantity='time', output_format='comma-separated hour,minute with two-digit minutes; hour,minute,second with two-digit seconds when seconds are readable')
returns 1,56
